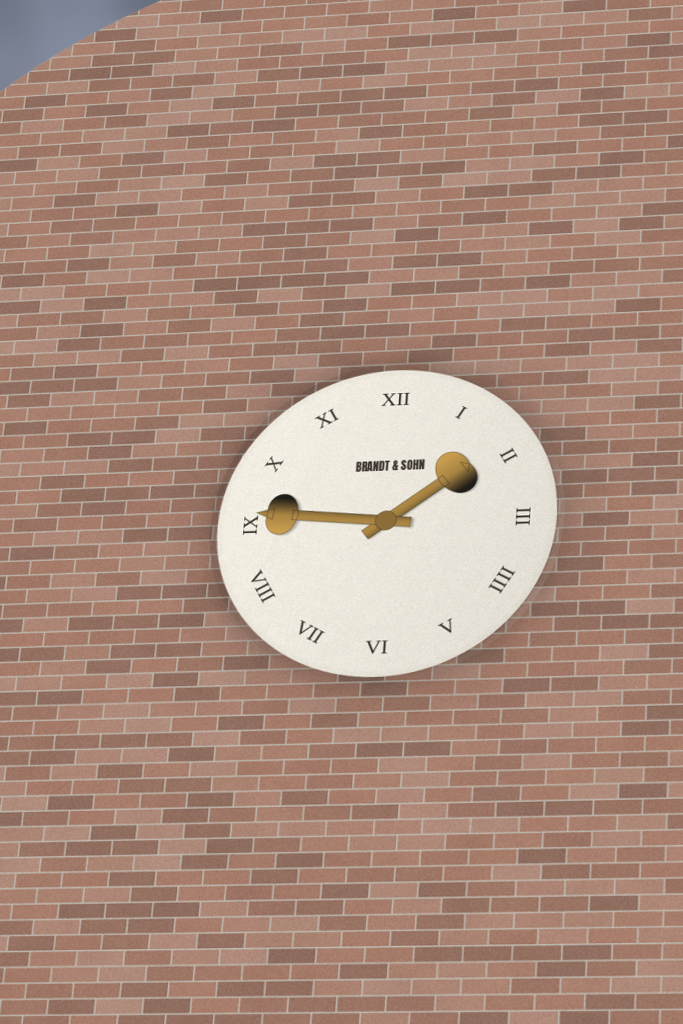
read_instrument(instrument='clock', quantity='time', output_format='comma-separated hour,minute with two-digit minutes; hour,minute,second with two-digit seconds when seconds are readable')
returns 1,46
